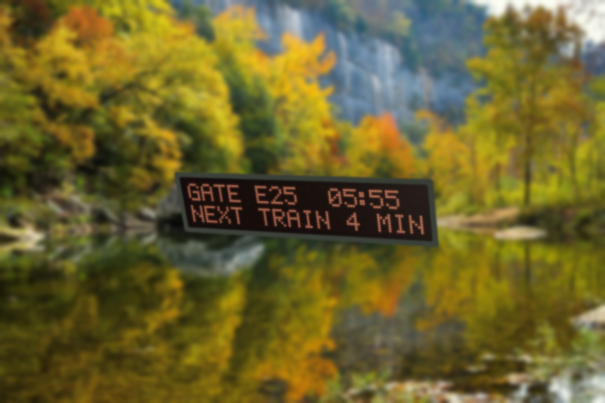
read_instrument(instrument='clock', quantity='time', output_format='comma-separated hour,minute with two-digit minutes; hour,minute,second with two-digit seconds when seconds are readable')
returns 5,55
